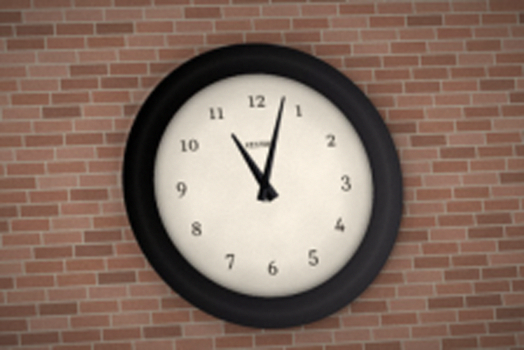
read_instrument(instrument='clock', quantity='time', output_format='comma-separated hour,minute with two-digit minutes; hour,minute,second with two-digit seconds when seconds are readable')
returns 11,03
